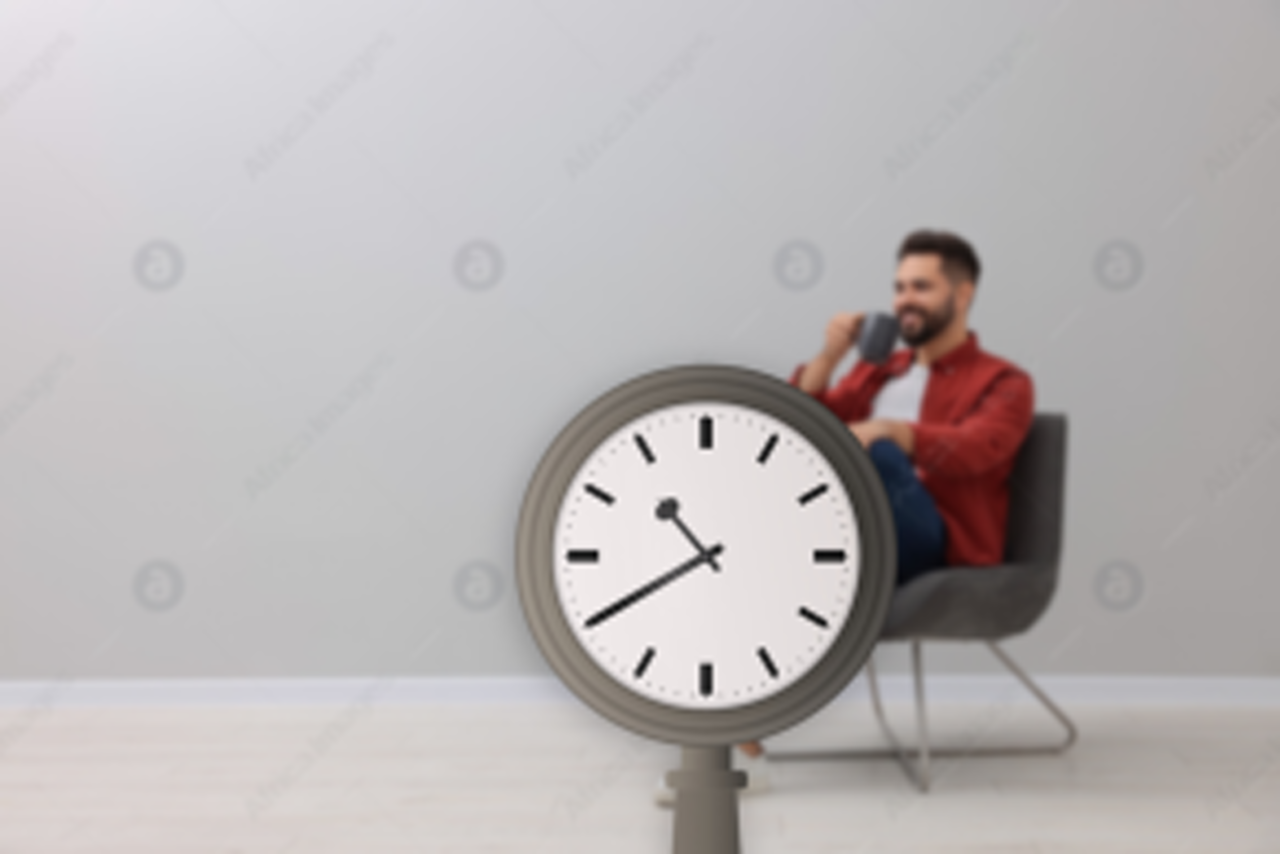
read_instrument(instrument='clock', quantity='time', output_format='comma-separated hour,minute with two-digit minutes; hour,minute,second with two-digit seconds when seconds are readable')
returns 10,40
